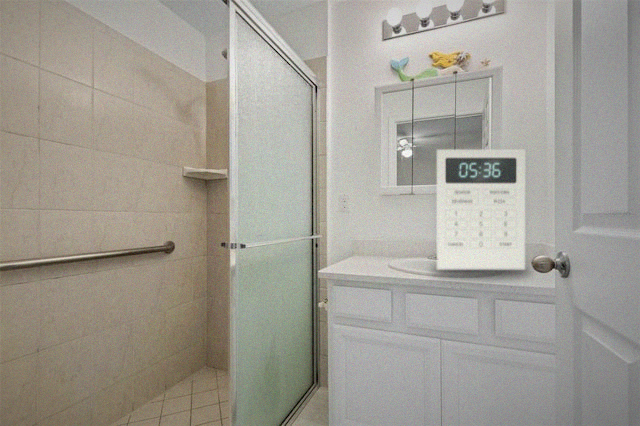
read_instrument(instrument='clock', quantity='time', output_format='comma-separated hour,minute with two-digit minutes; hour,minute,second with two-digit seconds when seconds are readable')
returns 5,36
